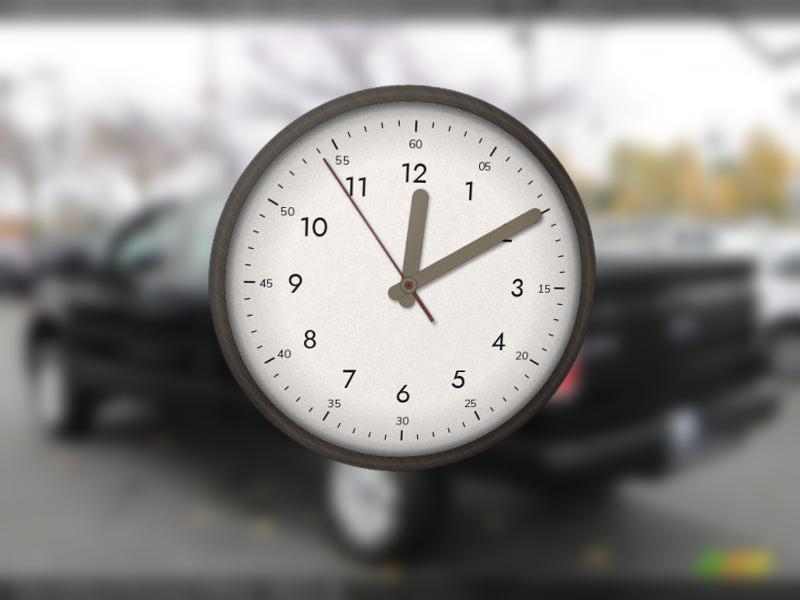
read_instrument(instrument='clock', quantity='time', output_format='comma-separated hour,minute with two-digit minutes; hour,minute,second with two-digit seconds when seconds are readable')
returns 12,09,54
